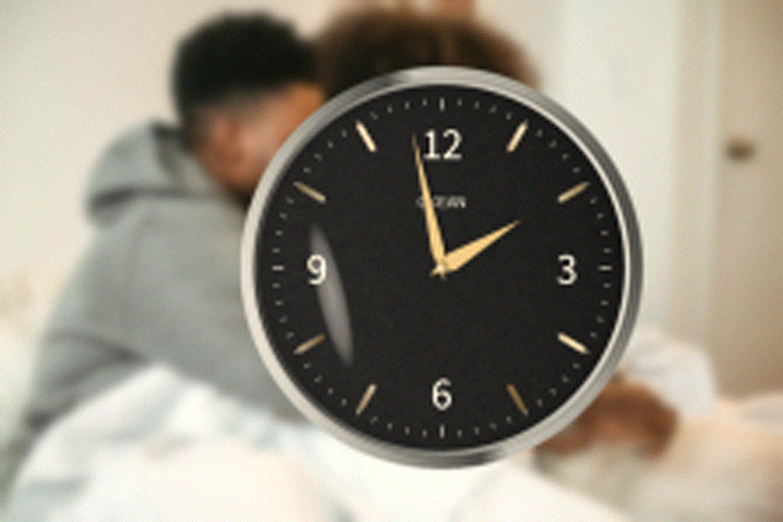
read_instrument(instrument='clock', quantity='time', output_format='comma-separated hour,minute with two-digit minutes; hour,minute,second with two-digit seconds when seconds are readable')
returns 1,58
